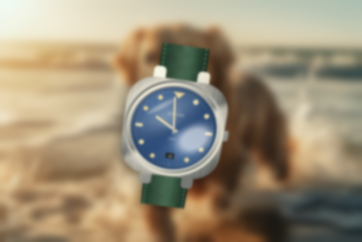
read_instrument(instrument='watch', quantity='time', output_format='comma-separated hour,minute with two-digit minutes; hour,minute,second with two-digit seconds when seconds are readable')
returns 9,59
